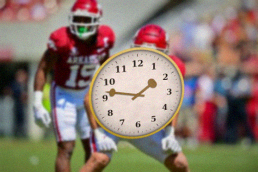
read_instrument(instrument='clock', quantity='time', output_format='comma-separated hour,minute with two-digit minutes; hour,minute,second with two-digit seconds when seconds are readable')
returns 1,47
